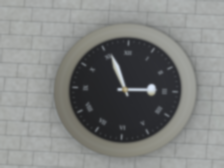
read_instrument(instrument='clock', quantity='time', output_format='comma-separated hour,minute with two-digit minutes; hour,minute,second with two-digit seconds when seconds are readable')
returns 2,56
